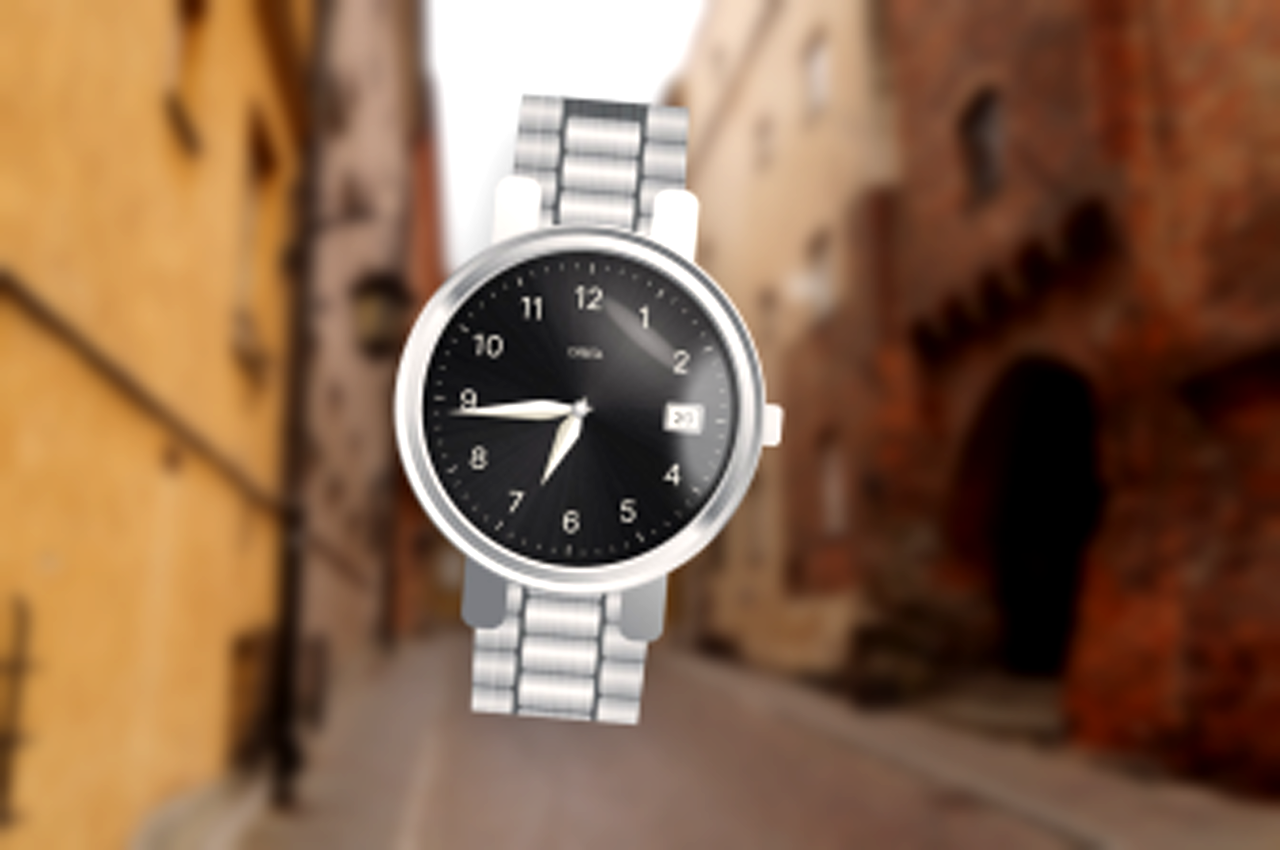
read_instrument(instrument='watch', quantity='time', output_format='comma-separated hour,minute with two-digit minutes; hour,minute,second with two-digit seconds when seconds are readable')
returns 6,44
